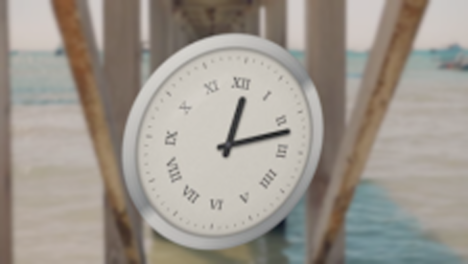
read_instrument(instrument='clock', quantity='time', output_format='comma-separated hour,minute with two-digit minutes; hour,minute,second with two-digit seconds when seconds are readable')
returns 12,12
